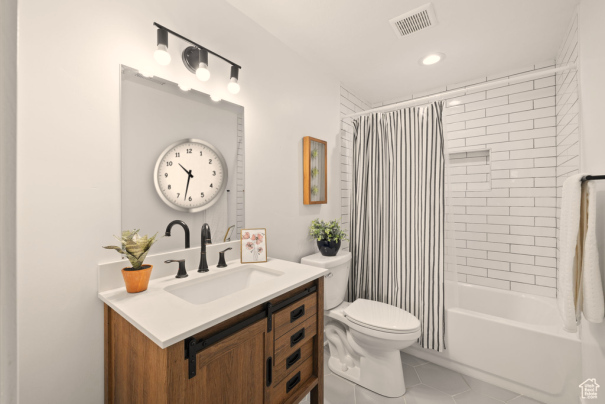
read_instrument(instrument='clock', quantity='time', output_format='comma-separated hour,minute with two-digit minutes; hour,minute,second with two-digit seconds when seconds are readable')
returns 10,32
